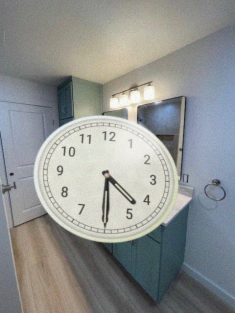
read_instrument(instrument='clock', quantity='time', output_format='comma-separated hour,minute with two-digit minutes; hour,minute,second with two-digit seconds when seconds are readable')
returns 4,30
